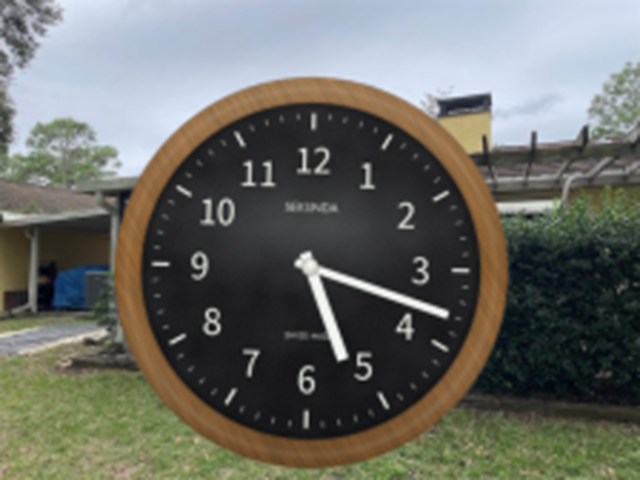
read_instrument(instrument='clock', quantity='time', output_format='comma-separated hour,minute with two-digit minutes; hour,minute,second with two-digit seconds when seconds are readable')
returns 5,18
